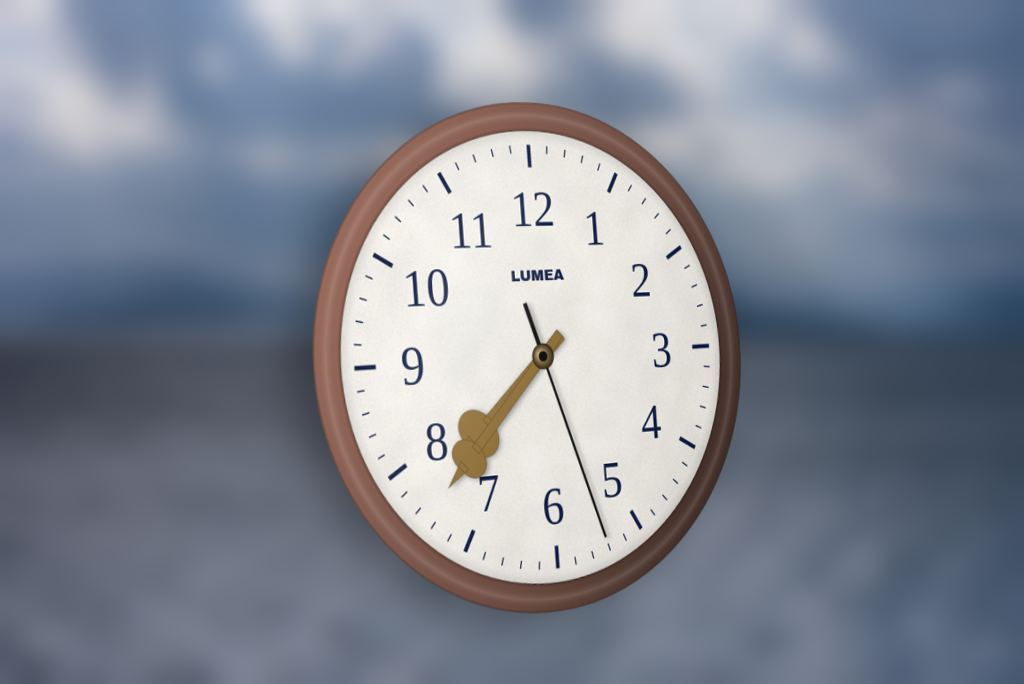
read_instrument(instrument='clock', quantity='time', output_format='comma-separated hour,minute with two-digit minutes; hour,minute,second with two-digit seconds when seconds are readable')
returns 7,37,27
